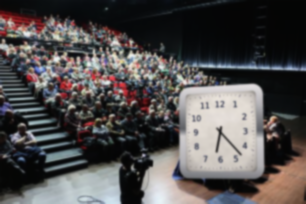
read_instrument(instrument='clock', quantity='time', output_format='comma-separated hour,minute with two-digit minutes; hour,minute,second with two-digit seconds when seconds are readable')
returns 6,23
